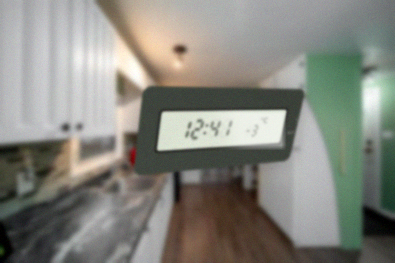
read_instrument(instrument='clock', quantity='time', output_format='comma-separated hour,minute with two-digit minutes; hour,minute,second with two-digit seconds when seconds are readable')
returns 12,41
